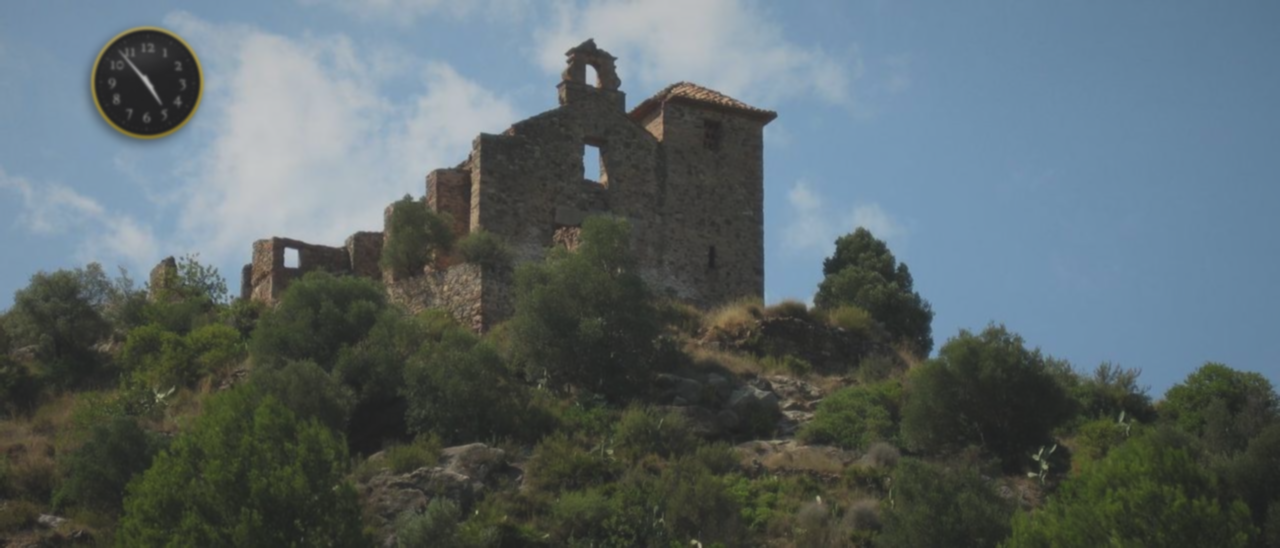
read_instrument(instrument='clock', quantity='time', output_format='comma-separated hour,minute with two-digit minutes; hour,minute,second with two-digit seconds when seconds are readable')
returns 4,53
